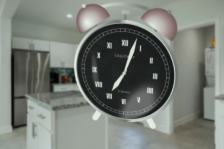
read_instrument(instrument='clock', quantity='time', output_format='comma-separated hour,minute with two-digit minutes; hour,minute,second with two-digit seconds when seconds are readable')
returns 7,03
